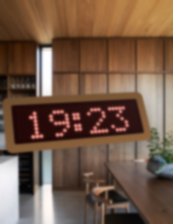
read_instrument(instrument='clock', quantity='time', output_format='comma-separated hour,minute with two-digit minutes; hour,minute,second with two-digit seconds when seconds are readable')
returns 19,23
